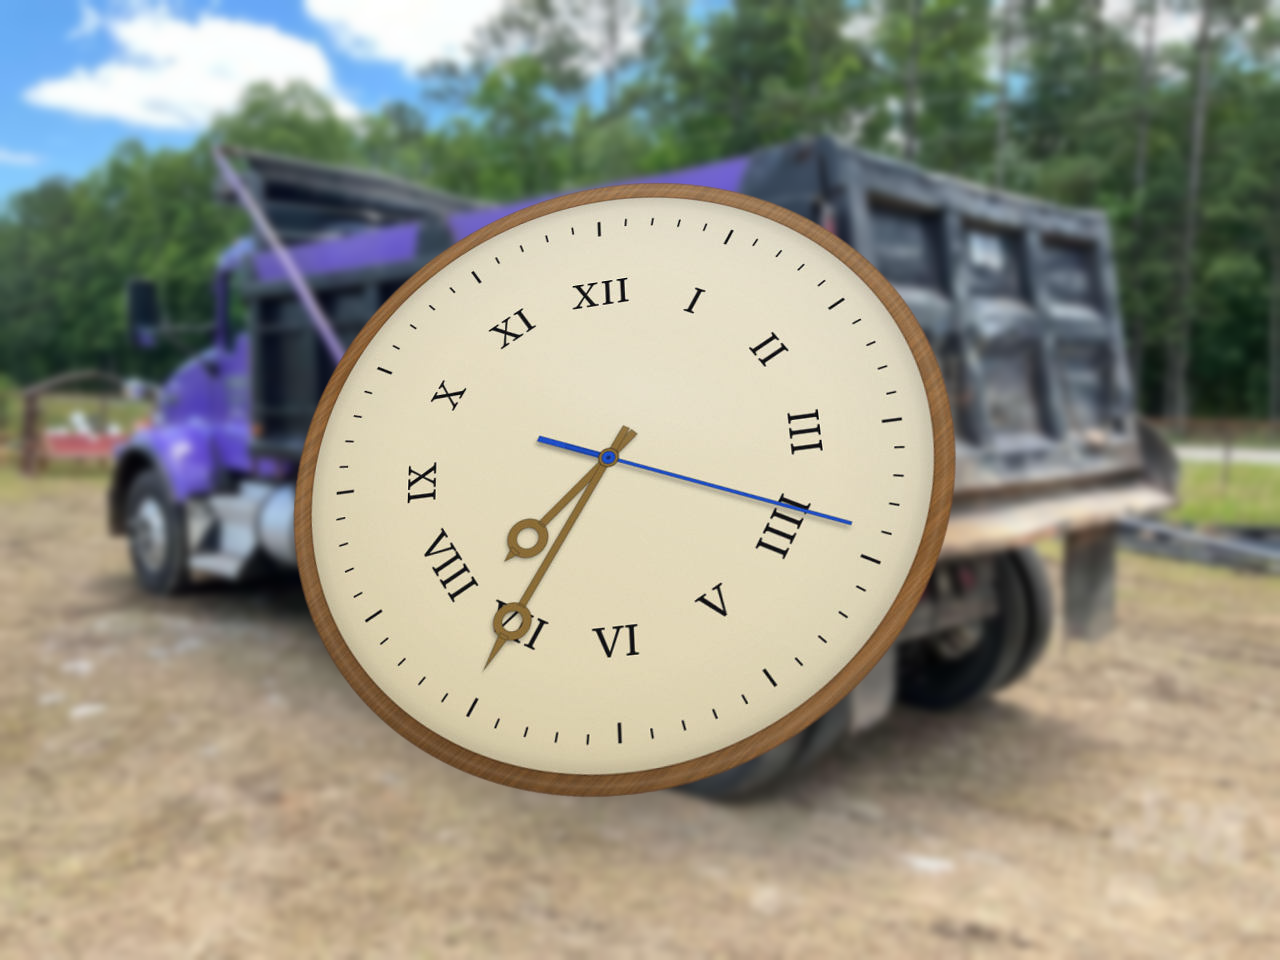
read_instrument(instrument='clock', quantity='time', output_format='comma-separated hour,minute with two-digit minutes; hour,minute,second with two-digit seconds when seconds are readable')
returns 7,35,19
